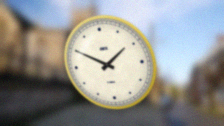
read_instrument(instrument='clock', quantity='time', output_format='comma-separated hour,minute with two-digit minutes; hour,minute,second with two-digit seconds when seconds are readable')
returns 1,50
